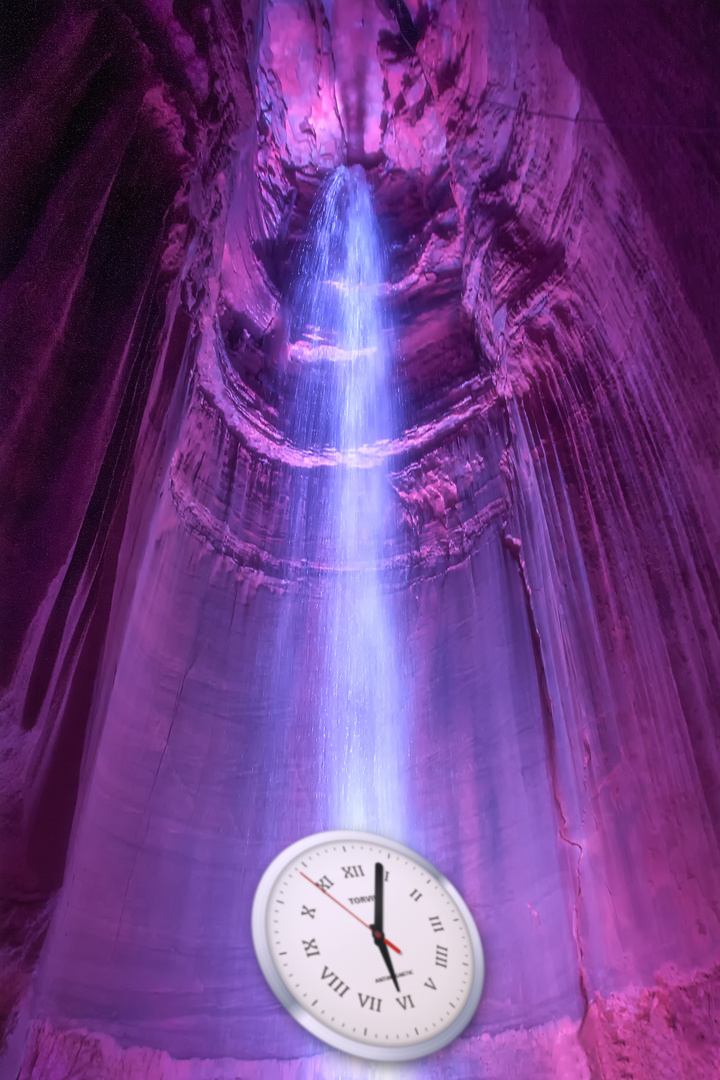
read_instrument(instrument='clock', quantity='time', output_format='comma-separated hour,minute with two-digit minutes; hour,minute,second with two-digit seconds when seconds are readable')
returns 6,03,54
